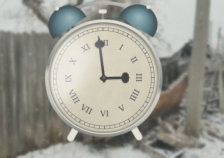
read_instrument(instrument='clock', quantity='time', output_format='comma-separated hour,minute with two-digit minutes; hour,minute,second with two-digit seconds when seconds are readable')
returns 2,59
